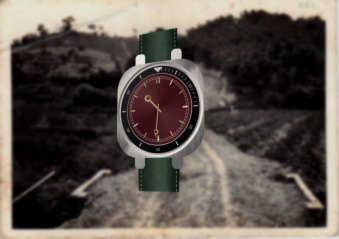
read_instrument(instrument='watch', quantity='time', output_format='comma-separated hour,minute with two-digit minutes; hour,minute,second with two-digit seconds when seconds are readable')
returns 10,31
